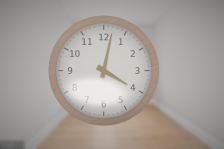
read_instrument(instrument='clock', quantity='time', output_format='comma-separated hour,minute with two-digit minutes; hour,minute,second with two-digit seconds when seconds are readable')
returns 4,02
